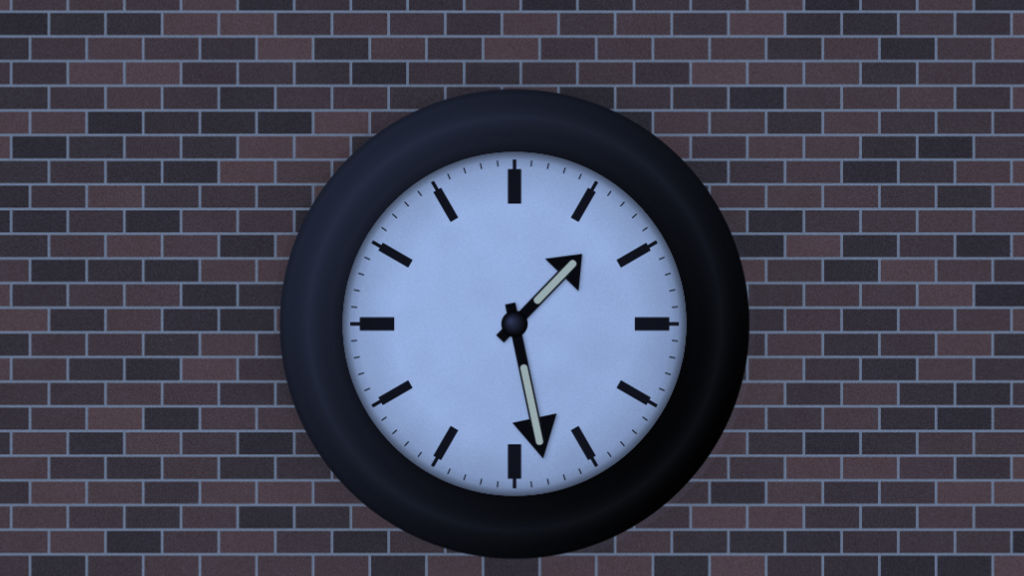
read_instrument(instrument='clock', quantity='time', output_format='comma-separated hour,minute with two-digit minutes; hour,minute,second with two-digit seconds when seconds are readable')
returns 1,28
